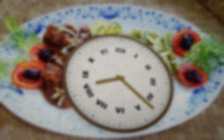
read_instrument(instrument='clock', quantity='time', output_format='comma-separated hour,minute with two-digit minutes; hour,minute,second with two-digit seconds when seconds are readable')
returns 8,22
